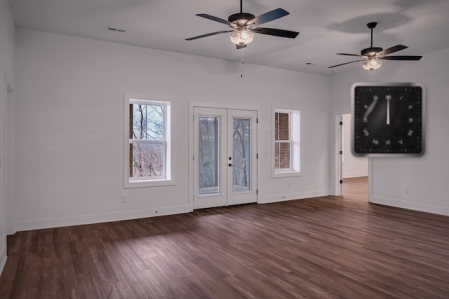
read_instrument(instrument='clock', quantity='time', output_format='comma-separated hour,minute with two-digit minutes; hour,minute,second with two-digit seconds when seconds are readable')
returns 12,00
